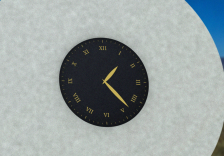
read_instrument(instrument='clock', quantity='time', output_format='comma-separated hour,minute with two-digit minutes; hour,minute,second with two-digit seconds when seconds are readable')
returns 1,23
